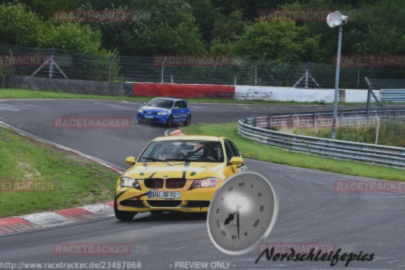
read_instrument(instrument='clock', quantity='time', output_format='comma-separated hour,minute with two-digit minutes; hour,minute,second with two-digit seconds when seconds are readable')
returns 7,28
